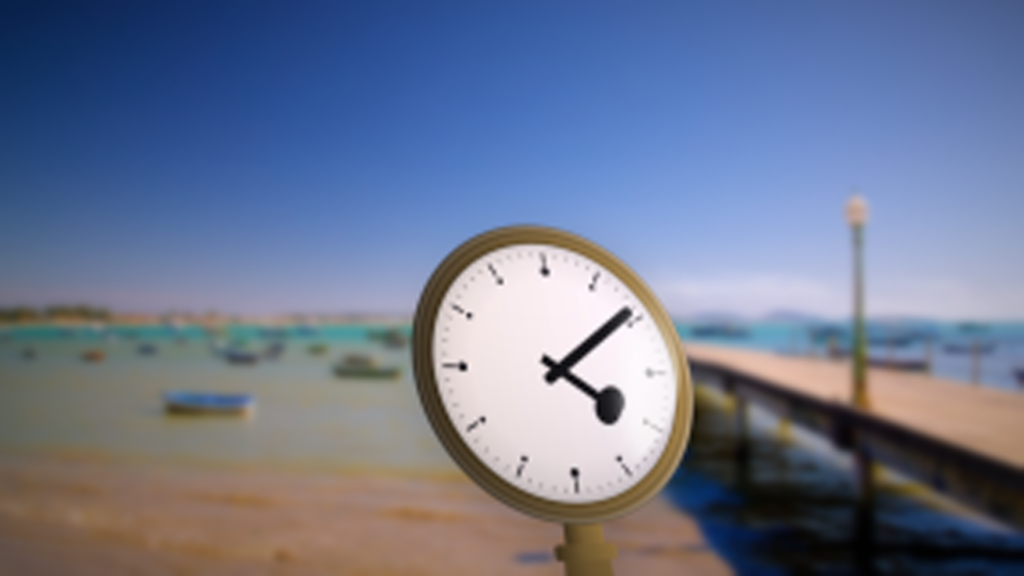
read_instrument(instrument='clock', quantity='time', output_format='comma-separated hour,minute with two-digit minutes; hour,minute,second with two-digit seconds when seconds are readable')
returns 4,09
